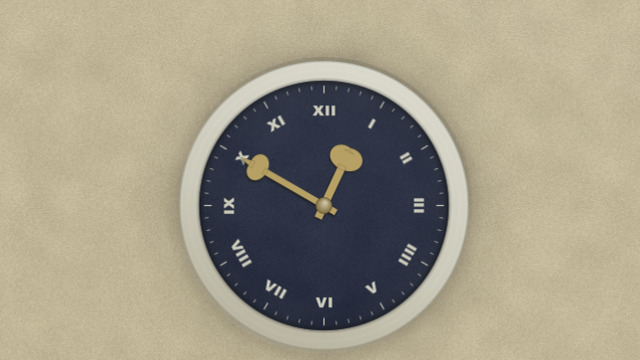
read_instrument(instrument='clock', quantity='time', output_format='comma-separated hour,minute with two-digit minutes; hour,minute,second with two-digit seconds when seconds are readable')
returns 12,50
